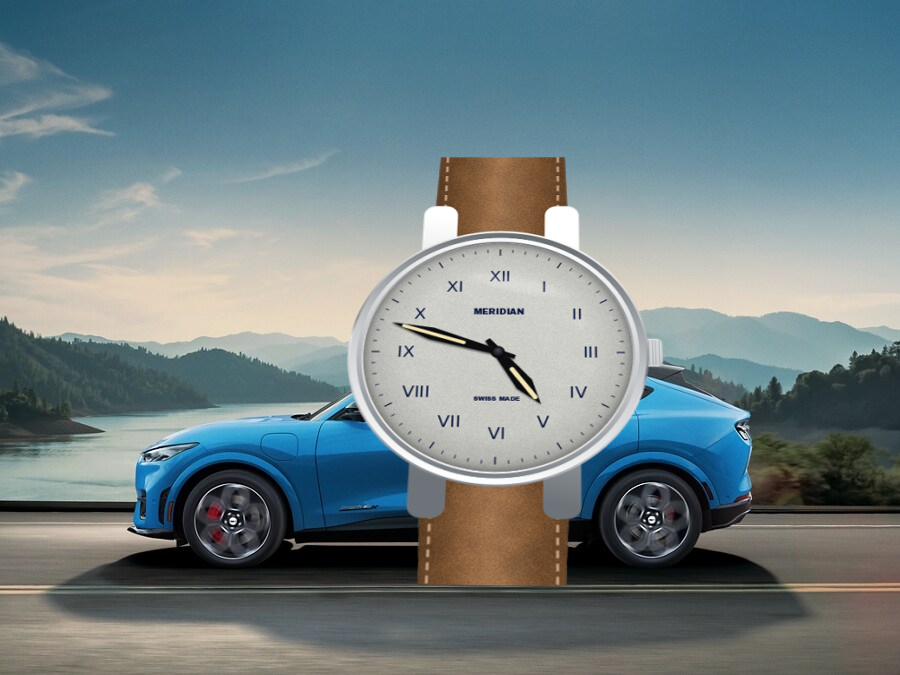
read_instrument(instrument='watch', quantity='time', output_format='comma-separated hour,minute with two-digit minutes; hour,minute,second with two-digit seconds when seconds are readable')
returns 4,48
